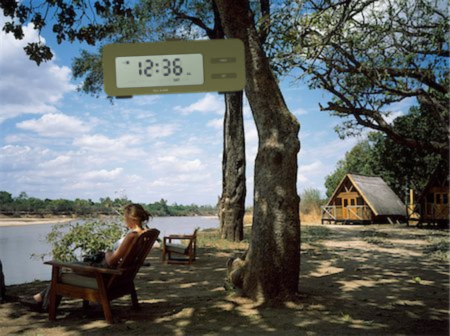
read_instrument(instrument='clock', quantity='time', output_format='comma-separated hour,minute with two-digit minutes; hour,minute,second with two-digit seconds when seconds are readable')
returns 12,36
